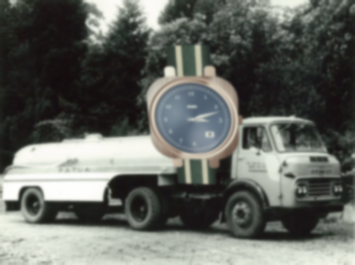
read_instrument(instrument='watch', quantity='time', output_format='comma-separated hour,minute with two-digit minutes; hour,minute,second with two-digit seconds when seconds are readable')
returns 3,12
